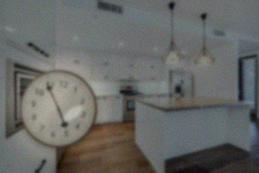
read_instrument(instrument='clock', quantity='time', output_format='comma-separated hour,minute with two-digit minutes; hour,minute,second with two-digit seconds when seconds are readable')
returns 4,54
